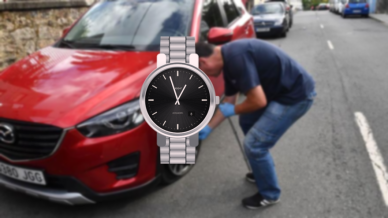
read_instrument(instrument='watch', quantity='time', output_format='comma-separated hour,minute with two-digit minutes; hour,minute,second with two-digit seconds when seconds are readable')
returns 12,57
